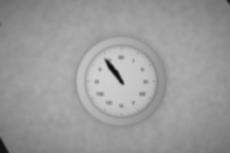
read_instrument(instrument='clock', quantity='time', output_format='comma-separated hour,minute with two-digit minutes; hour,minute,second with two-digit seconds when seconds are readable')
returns 10,54
